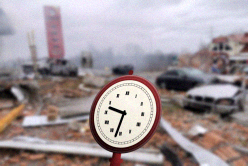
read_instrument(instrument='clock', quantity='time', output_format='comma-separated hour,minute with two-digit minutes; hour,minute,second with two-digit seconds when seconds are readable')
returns 9,32
